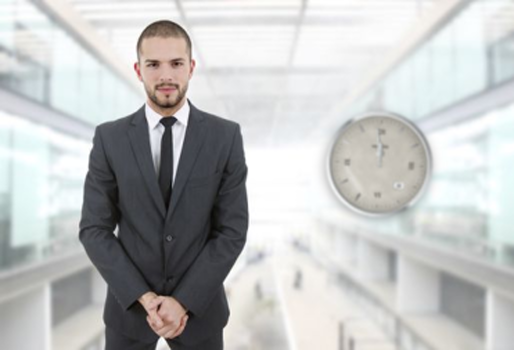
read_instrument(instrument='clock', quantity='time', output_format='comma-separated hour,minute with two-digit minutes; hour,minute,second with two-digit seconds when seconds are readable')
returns 11,59
